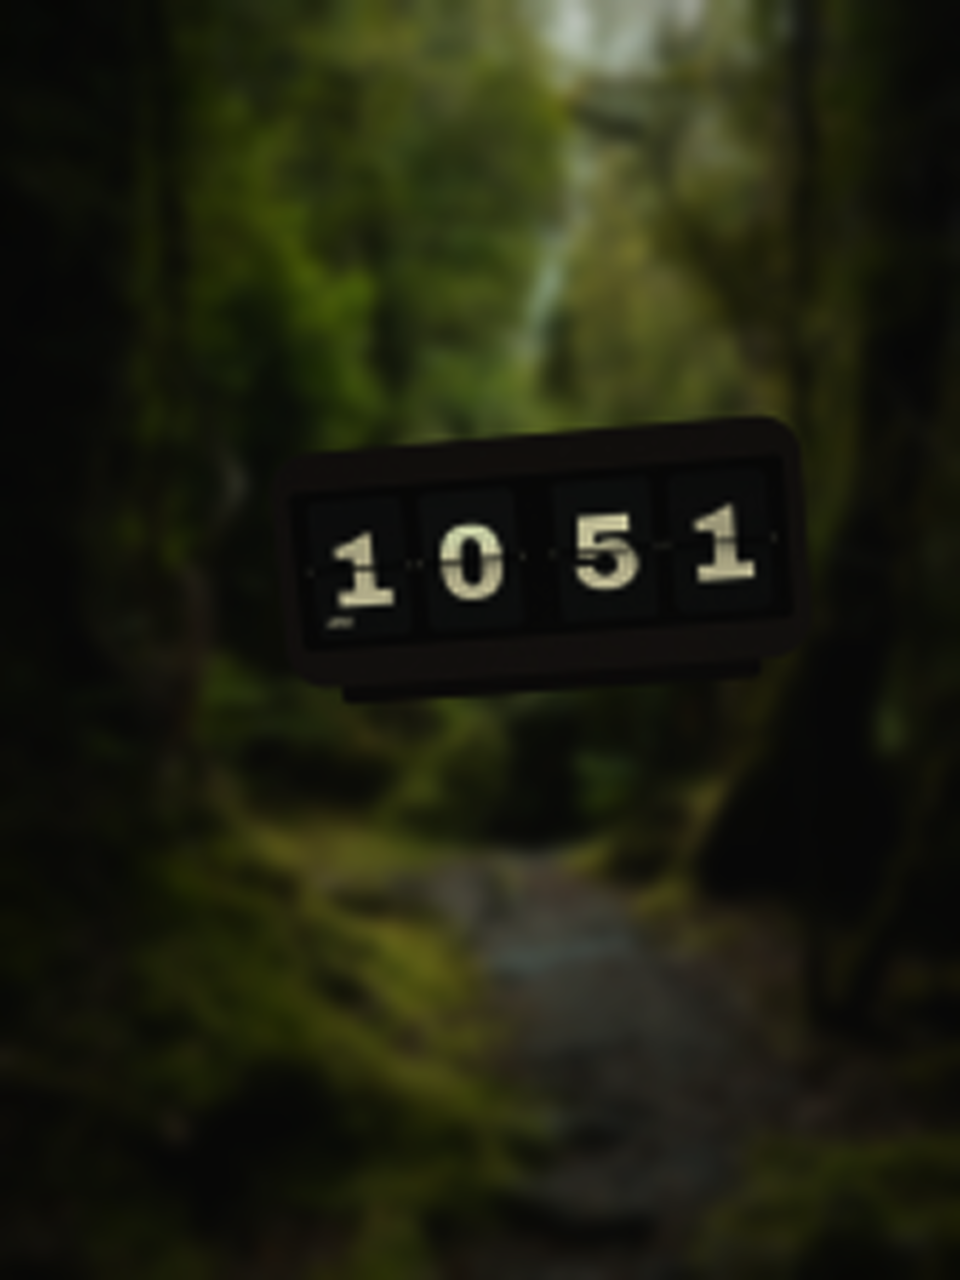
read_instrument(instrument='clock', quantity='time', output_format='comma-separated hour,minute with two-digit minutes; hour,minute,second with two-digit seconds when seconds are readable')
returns 10,51
